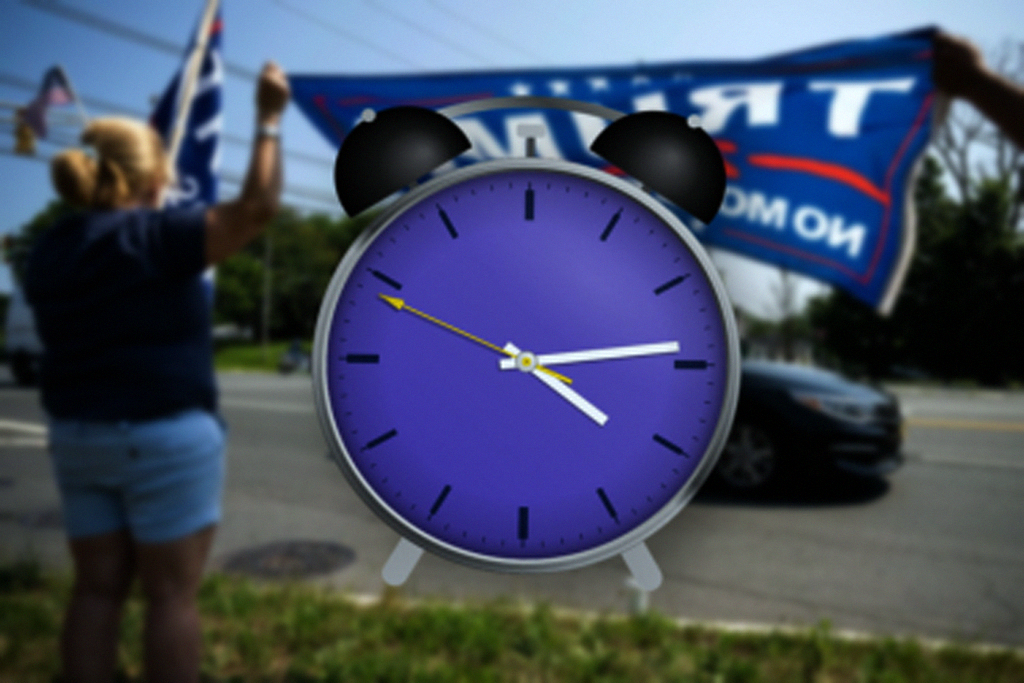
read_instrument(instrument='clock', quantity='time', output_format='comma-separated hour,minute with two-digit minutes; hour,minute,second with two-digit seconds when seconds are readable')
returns 4,13,49
